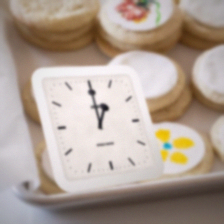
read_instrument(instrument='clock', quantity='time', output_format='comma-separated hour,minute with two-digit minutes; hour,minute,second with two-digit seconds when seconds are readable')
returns 1,00
